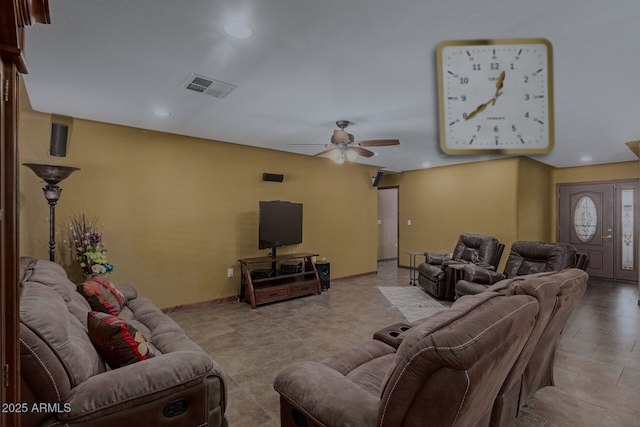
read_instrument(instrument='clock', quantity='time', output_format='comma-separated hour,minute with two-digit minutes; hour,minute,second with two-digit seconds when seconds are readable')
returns 12,39
